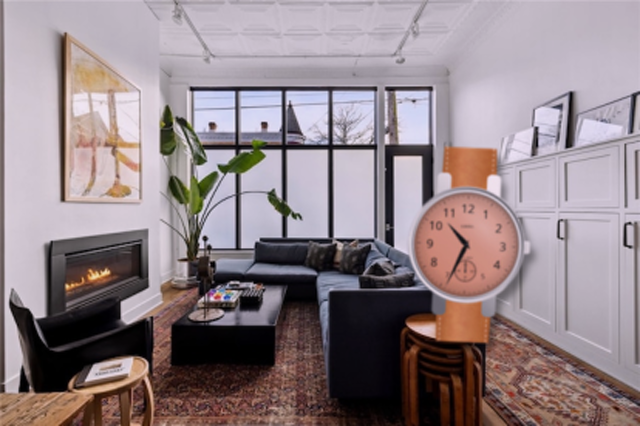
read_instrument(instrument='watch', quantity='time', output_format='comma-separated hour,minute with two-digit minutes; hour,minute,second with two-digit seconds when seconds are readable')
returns 10,34
